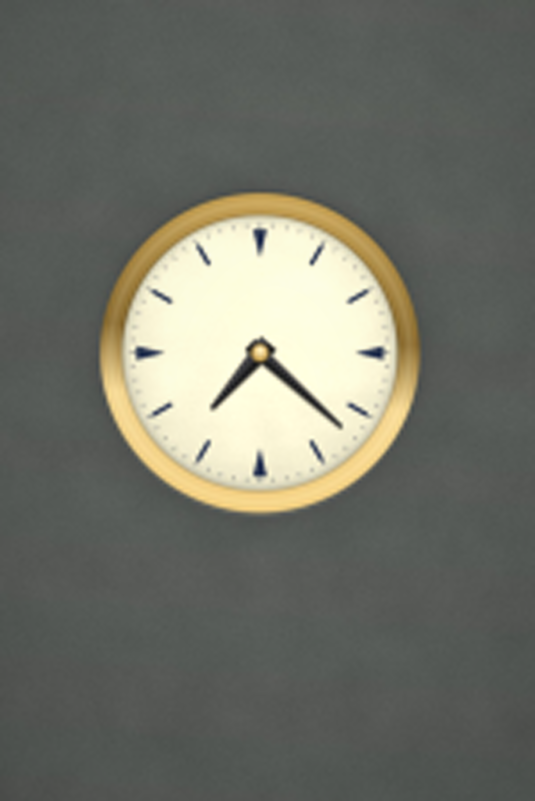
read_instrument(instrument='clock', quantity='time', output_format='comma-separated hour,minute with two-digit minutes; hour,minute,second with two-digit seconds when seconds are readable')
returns 7,22
